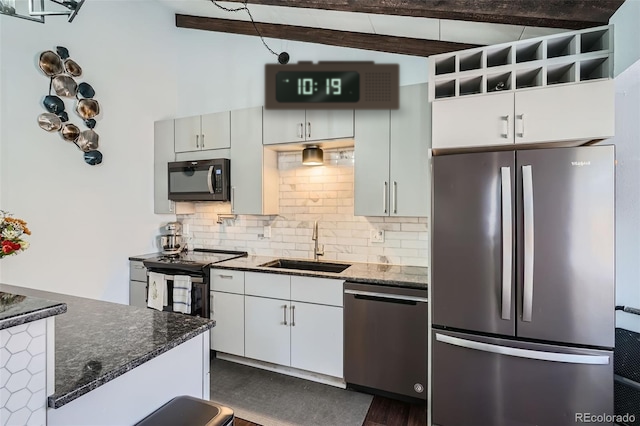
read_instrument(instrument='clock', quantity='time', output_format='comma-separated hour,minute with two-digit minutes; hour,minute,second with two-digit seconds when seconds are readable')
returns 10,19
